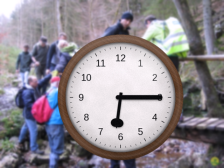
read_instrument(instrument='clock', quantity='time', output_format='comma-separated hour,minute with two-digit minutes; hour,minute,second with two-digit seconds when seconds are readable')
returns 6,15
